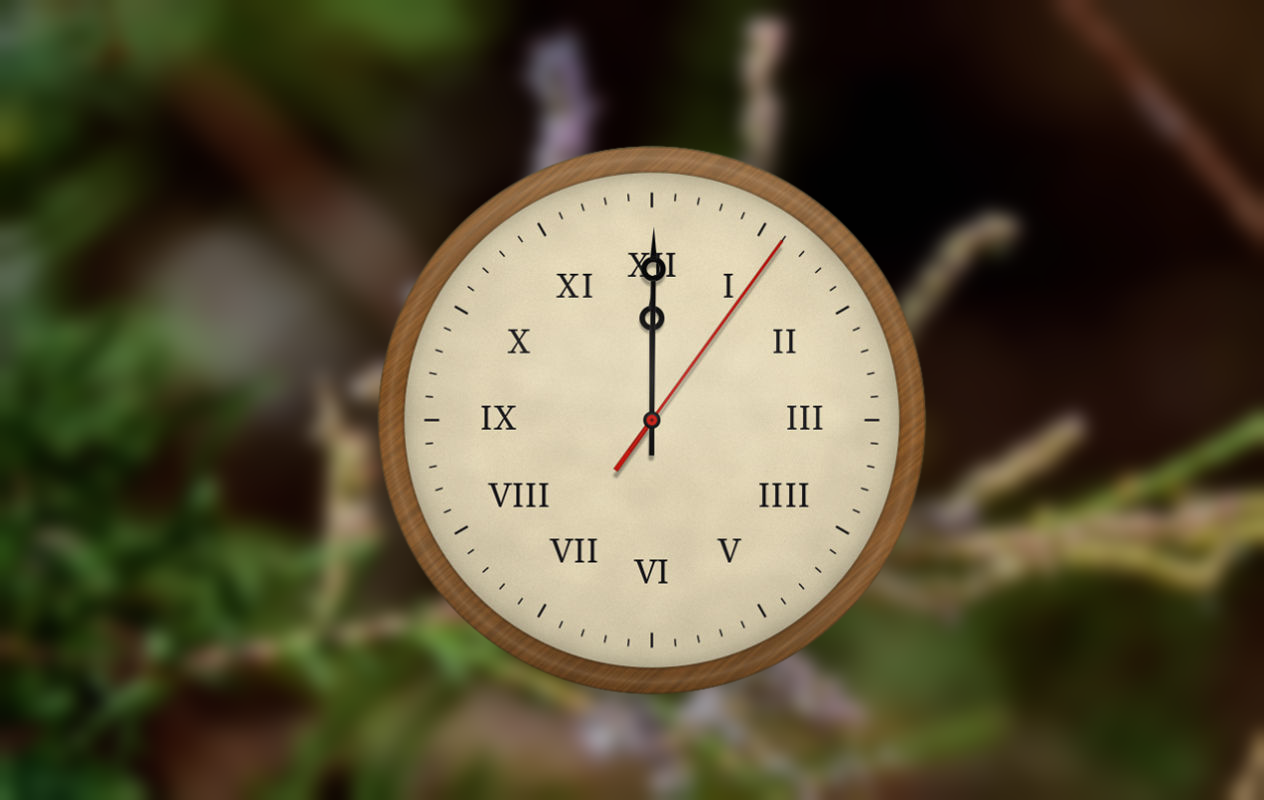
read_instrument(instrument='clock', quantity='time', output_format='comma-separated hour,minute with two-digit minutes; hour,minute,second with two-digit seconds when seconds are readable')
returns 12,00,06
